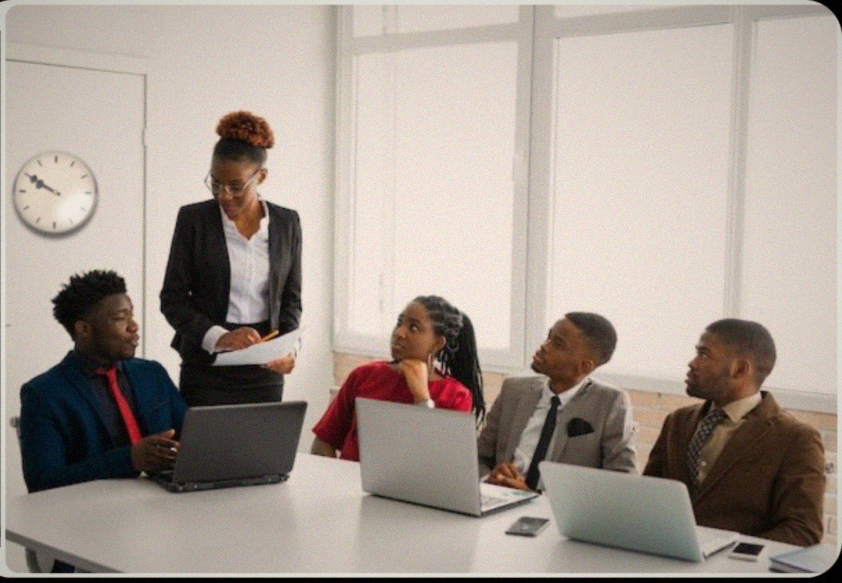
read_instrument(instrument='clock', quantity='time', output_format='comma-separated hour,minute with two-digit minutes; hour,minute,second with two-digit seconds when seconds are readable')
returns 9,50
